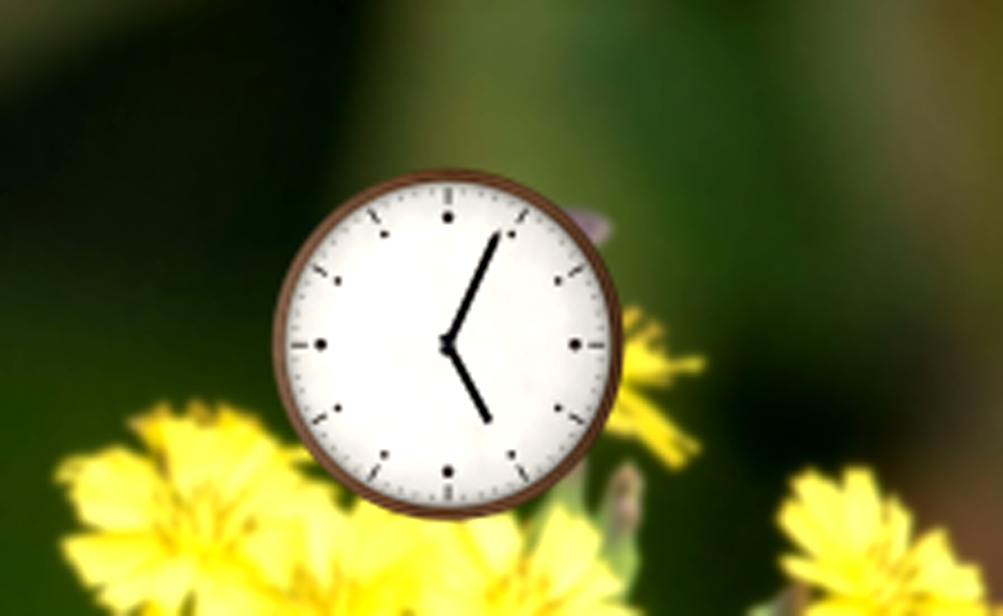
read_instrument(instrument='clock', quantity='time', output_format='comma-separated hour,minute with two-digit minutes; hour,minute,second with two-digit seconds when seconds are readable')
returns 5,04
